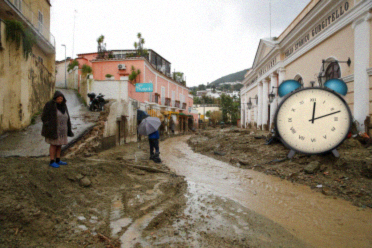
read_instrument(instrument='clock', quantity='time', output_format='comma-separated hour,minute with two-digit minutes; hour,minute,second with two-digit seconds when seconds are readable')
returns 12,12
